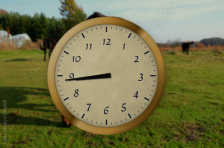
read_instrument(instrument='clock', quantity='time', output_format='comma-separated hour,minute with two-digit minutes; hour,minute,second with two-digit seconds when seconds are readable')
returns 8,44
